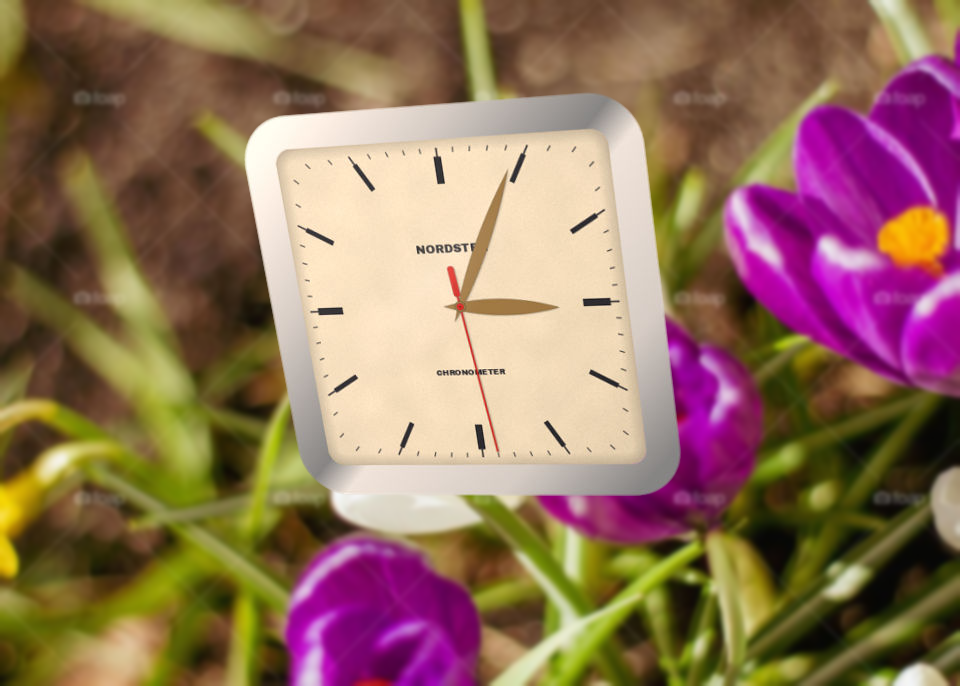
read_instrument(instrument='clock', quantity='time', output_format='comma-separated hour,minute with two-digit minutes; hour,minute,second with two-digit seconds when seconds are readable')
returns 3,04,29
